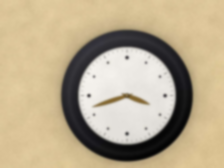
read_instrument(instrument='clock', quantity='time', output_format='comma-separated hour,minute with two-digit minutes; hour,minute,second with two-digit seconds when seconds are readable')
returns 3,42
